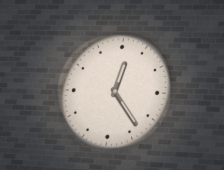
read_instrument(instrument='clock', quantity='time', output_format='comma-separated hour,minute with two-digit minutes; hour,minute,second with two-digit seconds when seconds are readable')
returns 12,23
